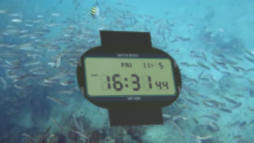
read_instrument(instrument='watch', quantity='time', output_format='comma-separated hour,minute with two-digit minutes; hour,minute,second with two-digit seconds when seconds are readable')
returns 16,31,44
